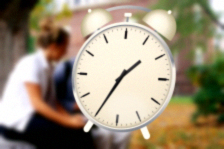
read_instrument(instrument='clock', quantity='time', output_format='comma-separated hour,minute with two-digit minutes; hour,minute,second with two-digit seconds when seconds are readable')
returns 1,35
